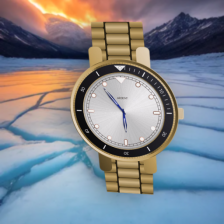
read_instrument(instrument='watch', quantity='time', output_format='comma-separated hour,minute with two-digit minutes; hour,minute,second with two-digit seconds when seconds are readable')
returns 5,54
